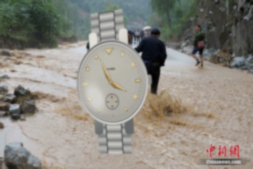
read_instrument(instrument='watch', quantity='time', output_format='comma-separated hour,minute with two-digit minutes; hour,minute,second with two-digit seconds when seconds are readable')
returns 3,56
